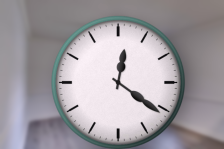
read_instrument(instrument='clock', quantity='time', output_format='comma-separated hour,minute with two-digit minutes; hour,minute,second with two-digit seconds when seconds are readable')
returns 12,21
